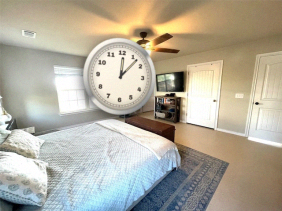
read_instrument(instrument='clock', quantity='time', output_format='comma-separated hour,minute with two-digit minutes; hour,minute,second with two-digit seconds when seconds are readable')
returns 12,07
